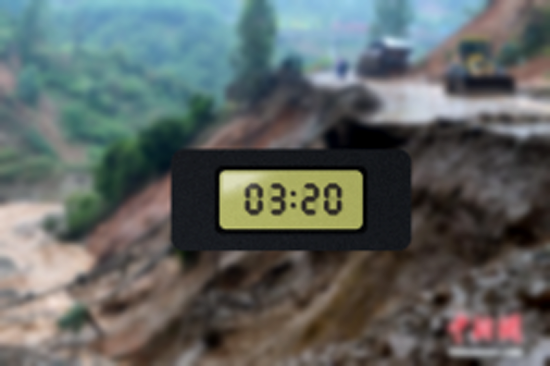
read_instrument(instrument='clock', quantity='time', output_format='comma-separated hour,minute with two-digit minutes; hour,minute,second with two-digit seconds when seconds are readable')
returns 3,20
